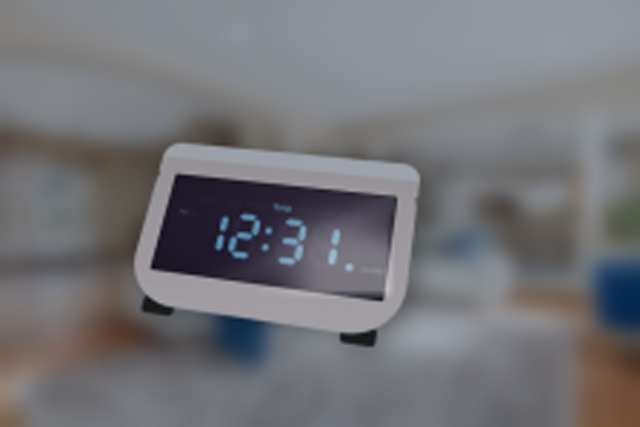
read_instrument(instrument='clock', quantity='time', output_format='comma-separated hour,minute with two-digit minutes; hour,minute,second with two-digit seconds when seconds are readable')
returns 12,31
